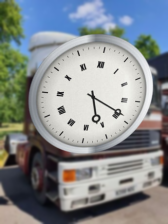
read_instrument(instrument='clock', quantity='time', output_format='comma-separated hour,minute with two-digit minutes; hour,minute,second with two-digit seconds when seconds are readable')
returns 5,19
